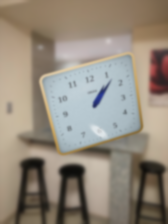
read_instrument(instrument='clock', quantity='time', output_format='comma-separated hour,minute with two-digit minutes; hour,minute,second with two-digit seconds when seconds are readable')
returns 1,07
